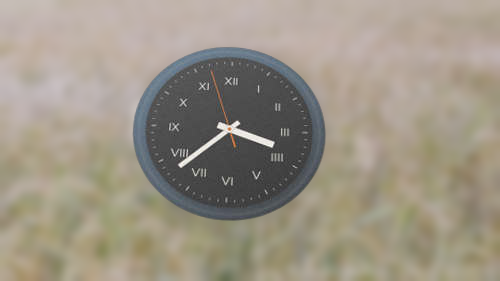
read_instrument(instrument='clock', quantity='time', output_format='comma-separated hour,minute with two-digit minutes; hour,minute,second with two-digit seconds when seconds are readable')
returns 3,37,57
